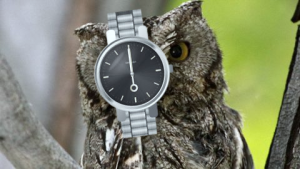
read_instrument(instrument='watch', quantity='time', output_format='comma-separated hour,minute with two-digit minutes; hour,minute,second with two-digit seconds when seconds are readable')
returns 6,00
